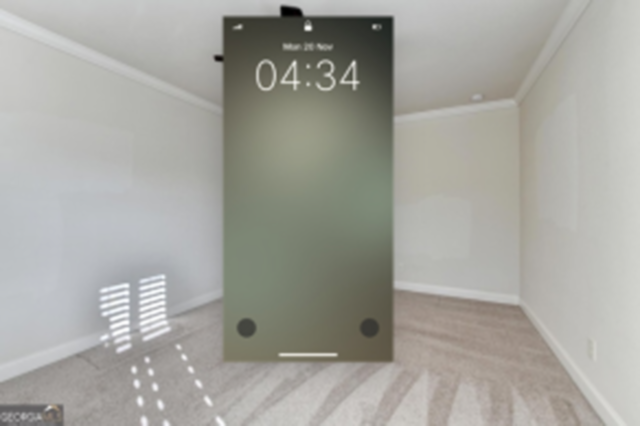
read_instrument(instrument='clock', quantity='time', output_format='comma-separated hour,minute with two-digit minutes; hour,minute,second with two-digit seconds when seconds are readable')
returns 4,34
